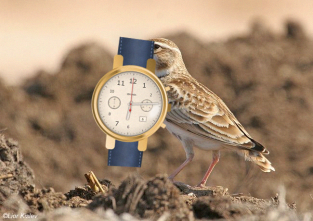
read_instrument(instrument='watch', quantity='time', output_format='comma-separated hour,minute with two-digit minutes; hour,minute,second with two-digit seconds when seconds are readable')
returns 6,14
